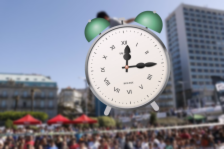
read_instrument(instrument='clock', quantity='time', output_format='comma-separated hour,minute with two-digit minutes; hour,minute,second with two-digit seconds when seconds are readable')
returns 12,15
